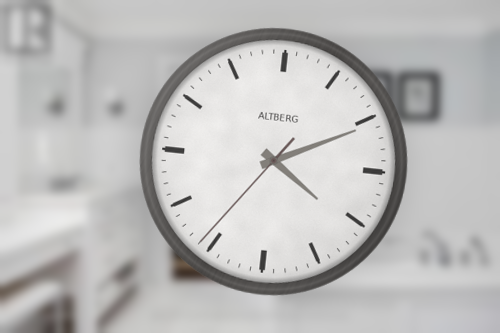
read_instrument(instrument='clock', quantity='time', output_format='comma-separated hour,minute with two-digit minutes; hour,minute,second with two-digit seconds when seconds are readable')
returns 4,10,36
